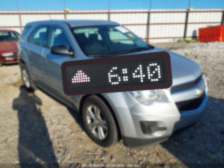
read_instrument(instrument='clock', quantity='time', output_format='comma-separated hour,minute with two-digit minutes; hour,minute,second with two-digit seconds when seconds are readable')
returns 6,40
